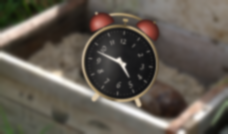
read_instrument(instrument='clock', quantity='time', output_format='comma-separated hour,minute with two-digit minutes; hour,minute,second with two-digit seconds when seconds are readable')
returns 4,48
